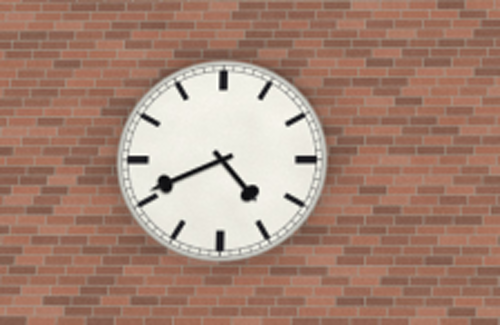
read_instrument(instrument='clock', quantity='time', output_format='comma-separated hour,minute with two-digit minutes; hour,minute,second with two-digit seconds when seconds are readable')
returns 4,41
